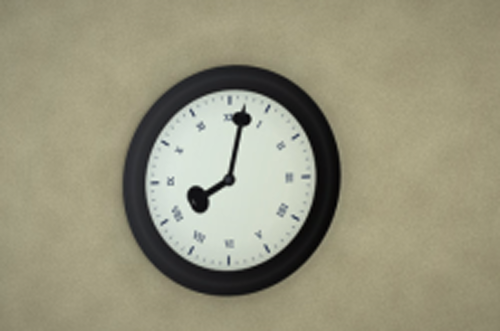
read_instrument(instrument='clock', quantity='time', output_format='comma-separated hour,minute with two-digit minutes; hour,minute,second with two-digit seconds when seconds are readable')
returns 8,02
